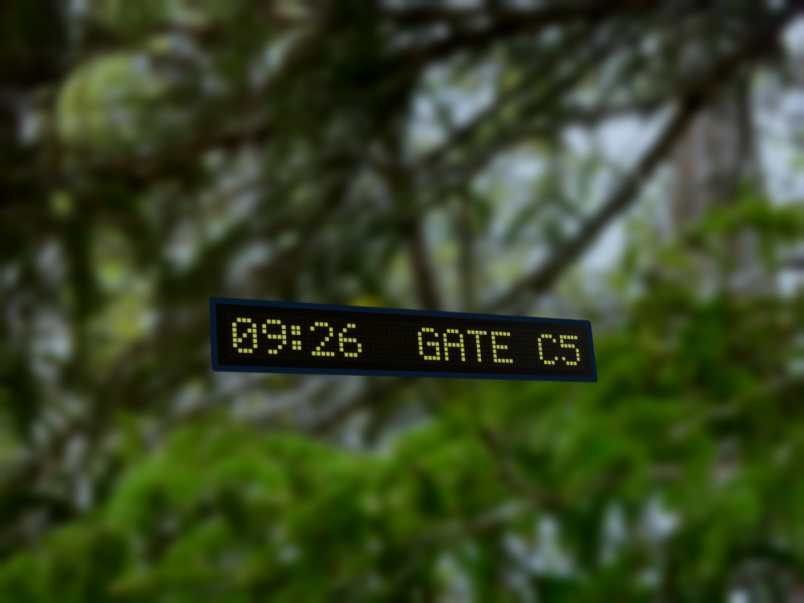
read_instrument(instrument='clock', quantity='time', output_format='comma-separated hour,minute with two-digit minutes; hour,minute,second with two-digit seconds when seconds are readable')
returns 9,26
